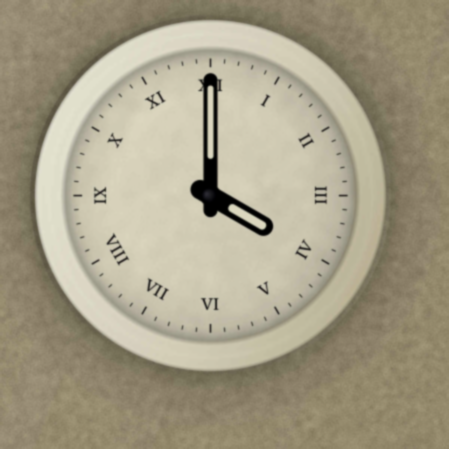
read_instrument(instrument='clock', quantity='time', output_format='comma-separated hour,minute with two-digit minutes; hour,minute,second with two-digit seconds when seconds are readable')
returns 4,00
